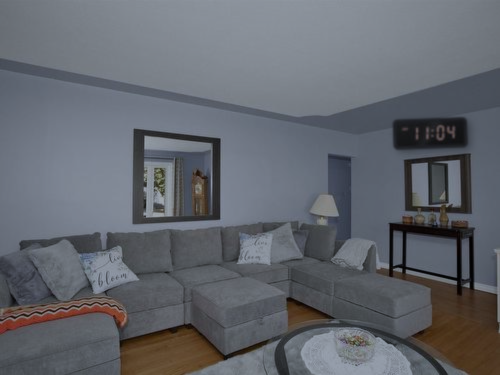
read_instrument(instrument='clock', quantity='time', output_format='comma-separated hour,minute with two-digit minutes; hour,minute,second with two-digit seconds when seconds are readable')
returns 11,04
